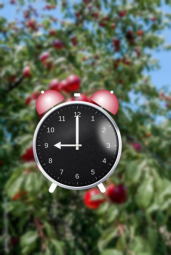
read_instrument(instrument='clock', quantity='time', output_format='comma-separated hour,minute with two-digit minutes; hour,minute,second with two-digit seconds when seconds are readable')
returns 9,00
